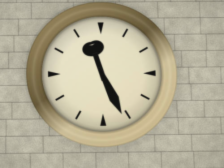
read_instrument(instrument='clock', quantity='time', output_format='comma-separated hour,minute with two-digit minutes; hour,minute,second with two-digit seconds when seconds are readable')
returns 11,26
